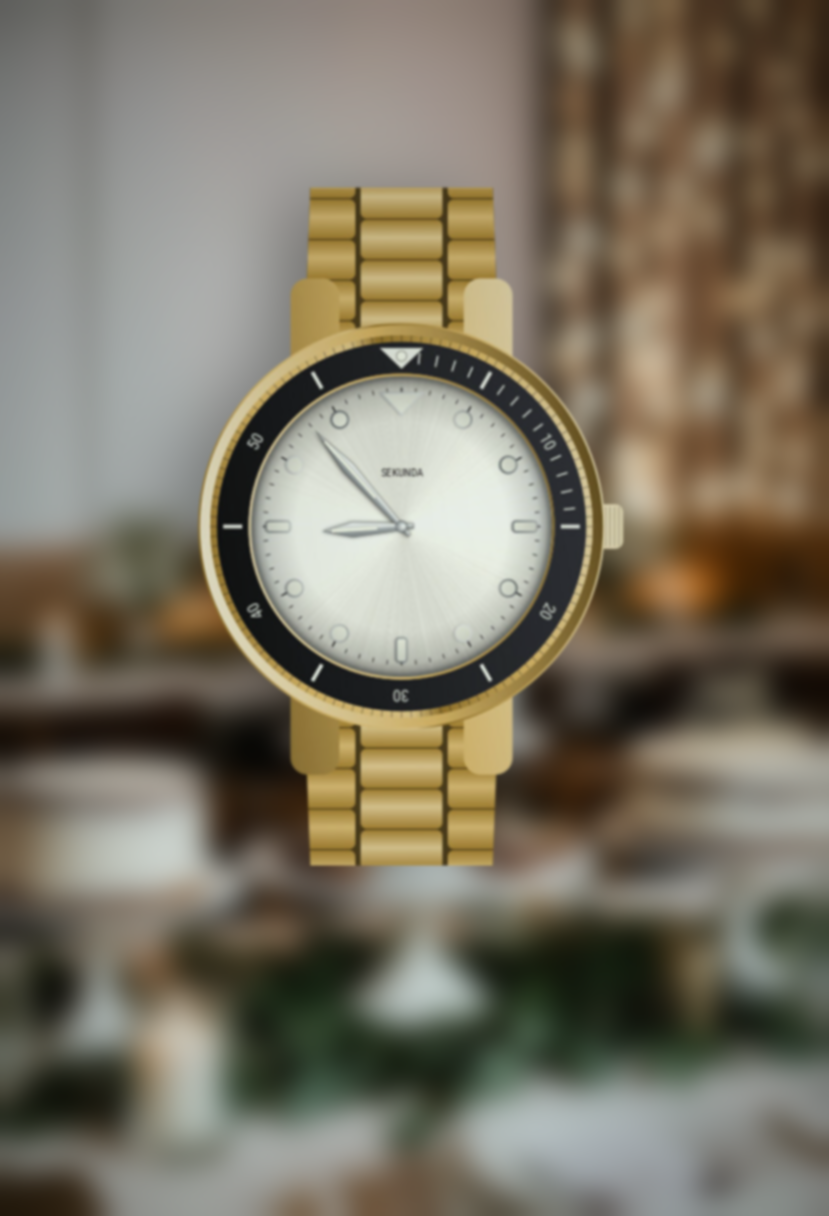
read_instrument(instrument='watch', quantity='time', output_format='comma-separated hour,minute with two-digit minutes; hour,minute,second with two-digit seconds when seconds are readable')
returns 8,53
